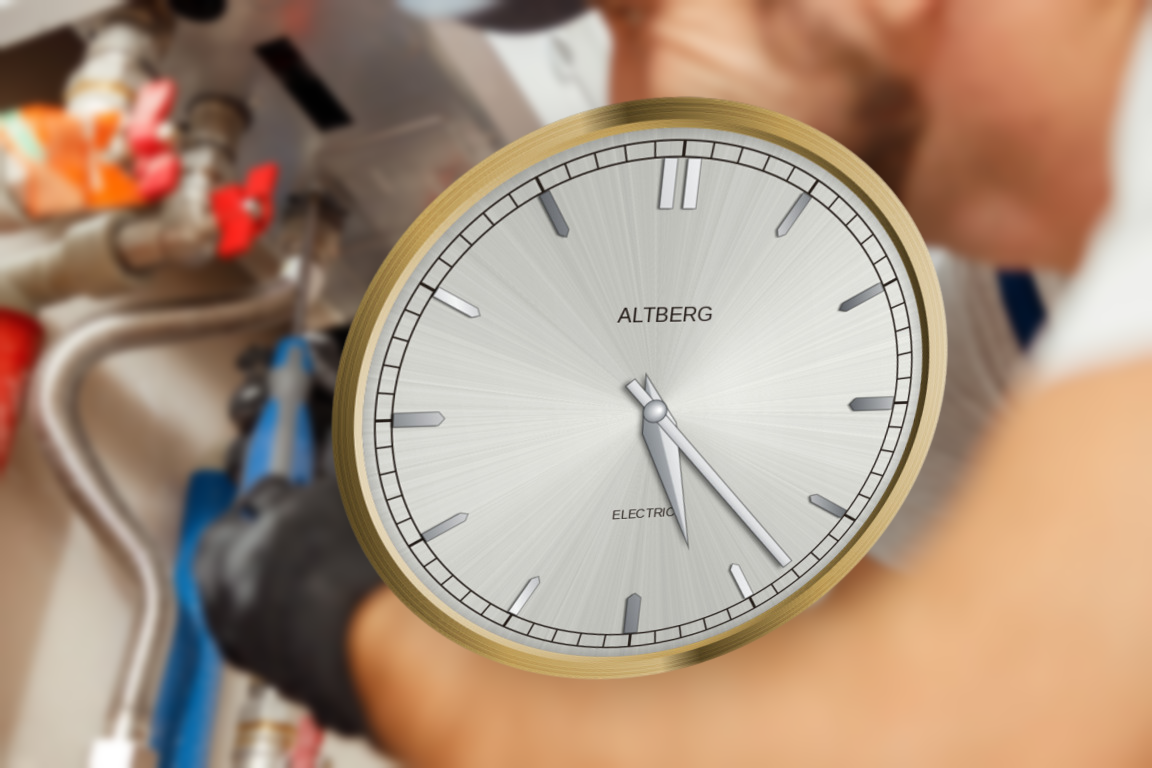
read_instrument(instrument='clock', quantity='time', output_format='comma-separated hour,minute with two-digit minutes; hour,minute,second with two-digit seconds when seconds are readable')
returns 5,23
